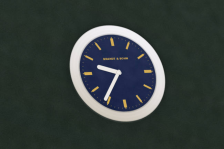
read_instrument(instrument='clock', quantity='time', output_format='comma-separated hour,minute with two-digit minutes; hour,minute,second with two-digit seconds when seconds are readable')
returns 9,36
